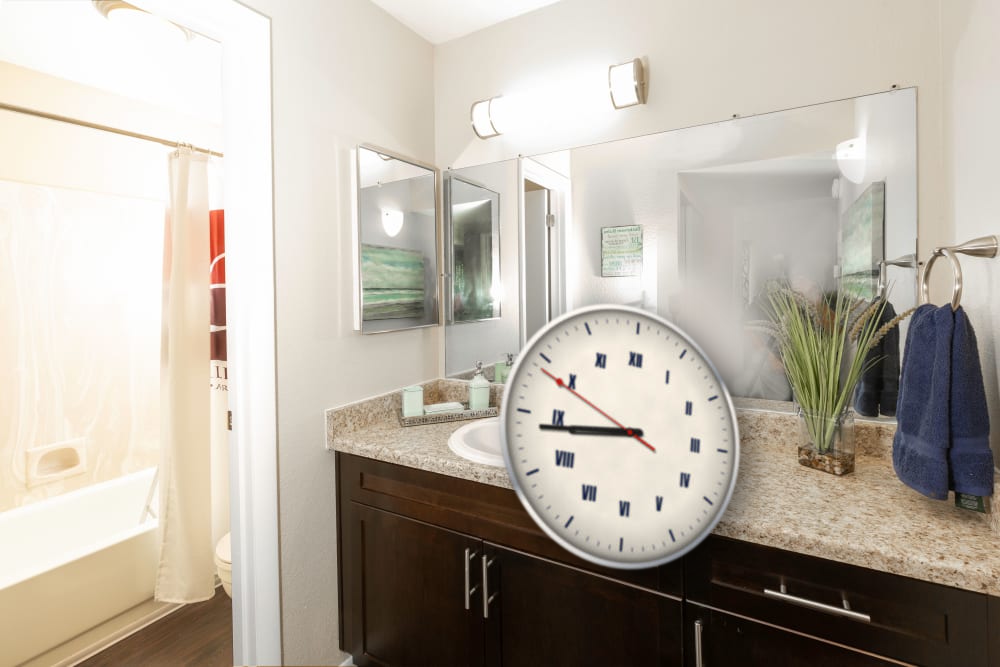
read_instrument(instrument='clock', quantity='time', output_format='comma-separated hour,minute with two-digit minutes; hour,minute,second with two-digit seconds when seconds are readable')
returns 8,43,49
